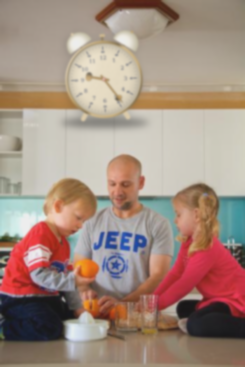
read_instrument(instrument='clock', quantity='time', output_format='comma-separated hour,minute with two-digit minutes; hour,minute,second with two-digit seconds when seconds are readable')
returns 9,24
